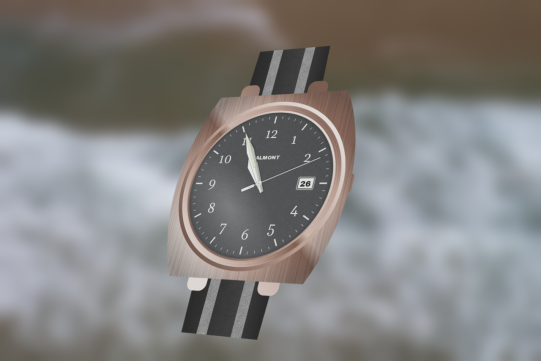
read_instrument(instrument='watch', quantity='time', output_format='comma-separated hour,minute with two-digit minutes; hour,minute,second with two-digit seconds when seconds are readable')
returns 10,55,11
